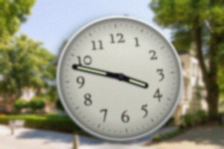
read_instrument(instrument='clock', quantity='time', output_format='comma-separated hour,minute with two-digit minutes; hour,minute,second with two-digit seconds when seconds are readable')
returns 3,48
